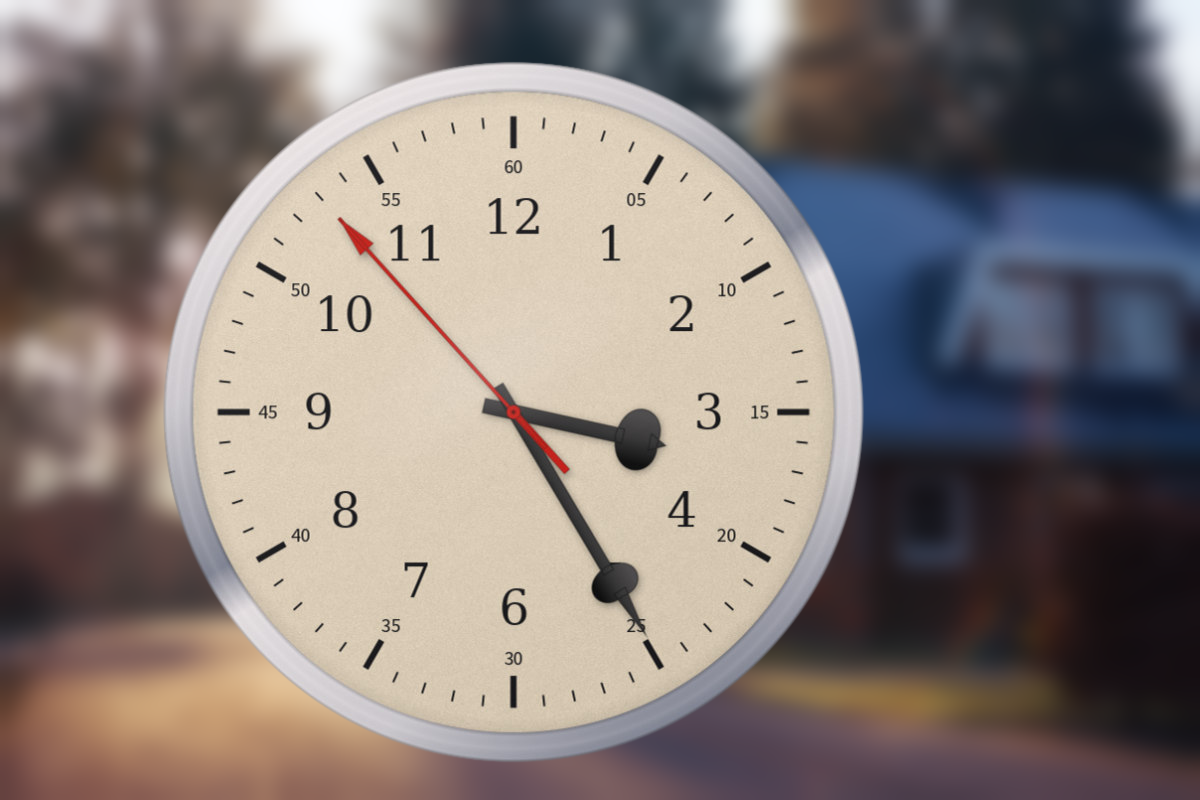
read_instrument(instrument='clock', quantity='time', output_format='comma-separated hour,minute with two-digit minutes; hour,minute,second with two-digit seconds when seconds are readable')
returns 3,24,53
